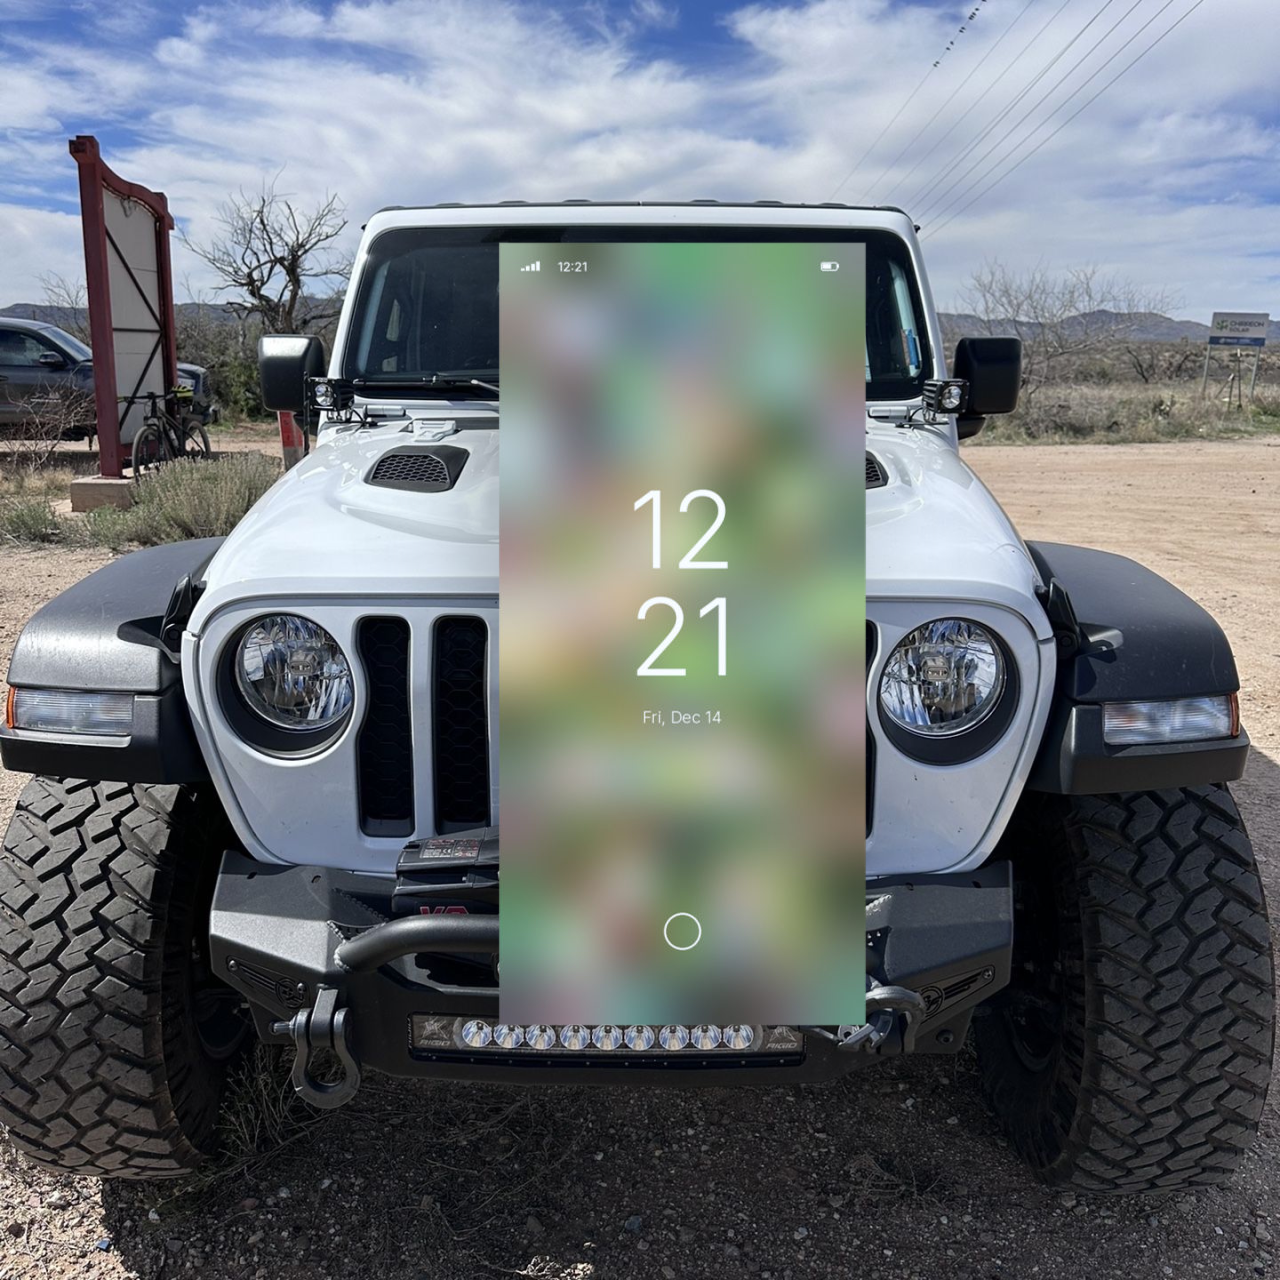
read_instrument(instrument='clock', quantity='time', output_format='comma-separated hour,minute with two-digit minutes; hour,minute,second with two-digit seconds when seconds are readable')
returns 12,21
